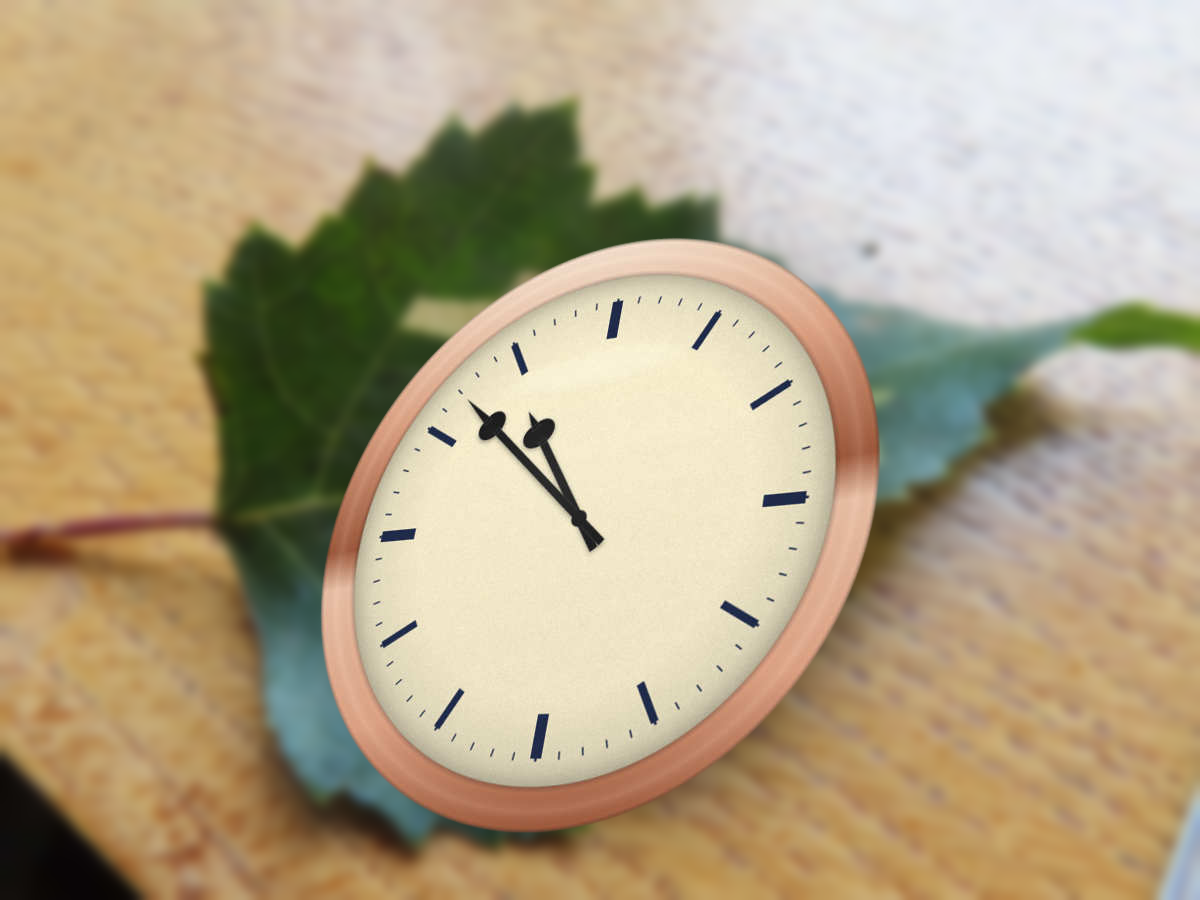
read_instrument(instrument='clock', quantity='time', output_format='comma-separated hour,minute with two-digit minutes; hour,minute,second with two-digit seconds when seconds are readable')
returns 10,52
